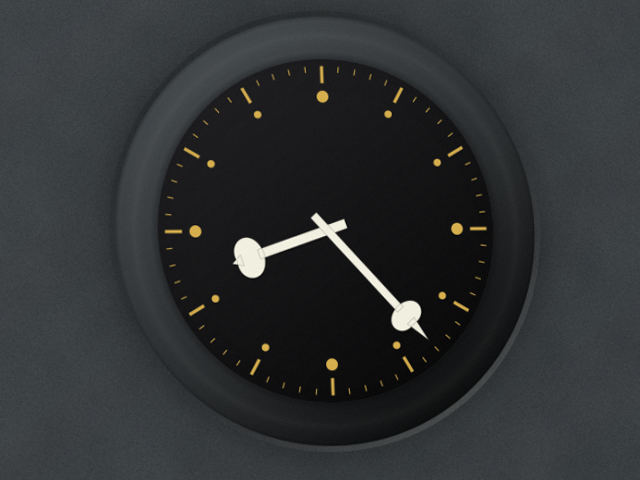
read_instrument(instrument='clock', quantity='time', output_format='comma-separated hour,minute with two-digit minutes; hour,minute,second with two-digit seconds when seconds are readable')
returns 8,23
